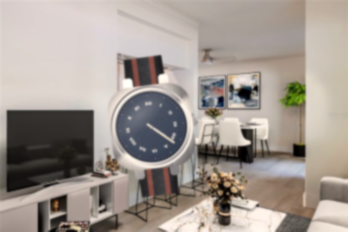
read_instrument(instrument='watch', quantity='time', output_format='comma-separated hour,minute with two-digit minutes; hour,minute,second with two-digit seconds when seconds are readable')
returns 4,22
